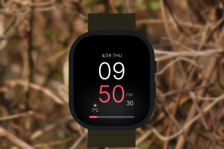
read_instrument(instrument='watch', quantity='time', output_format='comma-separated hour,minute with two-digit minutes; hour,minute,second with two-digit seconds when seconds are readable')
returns 9,50
